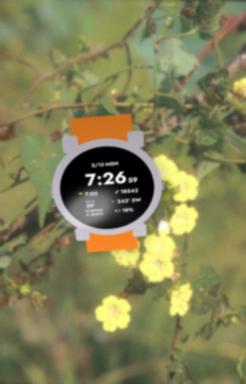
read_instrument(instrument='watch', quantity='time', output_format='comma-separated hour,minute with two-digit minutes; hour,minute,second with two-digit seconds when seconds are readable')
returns 7,26
